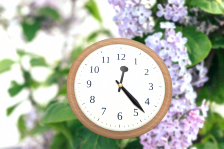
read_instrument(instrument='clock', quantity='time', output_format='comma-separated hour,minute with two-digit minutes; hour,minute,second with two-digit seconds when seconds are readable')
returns 12,23
